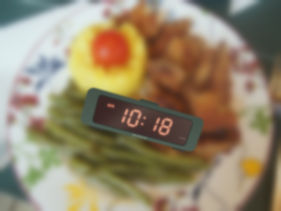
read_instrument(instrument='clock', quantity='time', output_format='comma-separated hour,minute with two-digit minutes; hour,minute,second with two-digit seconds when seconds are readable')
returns 10,18
